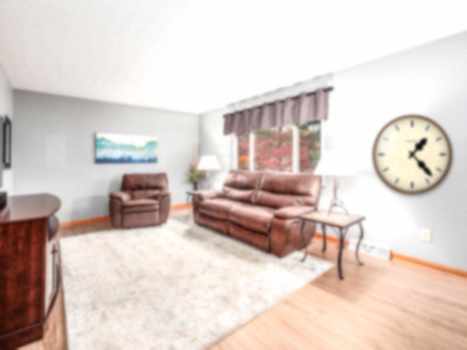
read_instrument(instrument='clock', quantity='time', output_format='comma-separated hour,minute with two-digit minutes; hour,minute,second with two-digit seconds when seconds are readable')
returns 1,23
